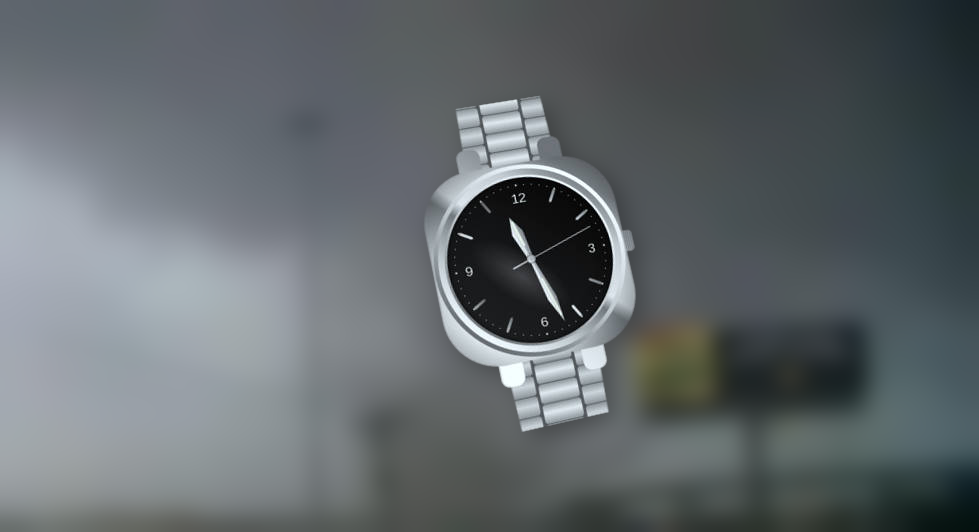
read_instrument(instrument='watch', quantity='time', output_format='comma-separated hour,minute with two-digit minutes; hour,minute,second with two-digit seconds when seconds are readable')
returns 11,27,12
